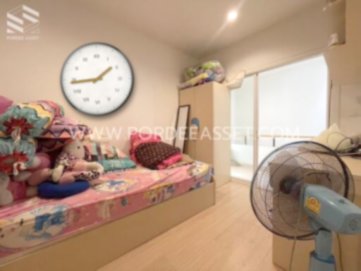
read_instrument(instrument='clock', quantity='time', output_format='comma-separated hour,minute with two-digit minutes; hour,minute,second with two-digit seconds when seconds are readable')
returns 1,44
